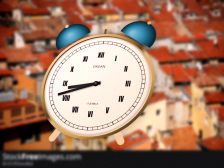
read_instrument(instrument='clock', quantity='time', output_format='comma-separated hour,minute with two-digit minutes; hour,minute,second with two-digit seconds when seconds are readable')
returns 8,42
